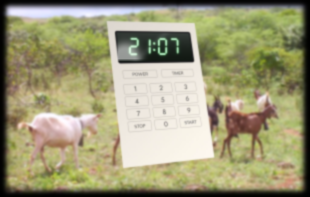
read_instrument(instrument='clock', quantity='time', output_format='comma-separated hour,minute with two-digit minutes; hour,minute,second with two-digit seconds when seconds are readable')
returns 21,07
